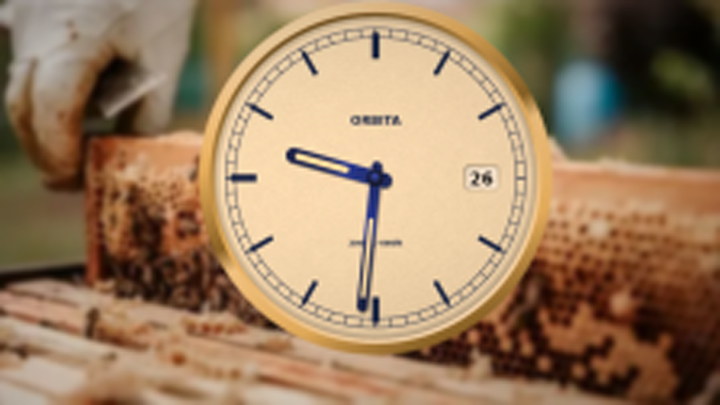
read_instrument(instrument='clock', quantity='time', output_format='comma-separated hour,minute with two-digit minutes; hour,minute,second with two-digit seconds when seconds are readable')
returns 9,31
